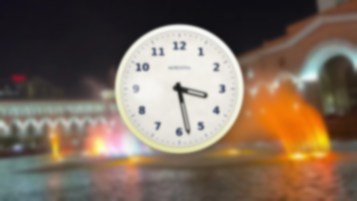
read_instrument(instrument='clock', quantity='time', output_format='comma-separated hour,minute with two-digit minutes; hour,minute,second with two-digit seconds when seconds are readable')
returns 3,28
